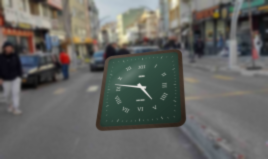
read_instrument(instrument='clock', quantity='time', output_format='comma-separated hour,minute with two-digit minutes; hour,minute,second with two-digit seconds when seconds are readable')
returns 4,47
